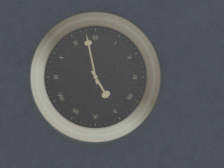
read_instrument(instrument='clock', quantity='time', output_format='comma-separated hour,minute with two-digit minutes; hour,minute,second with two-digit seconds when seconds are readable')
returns 4,58
